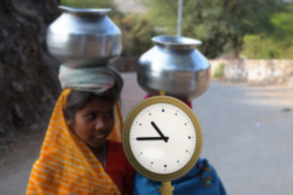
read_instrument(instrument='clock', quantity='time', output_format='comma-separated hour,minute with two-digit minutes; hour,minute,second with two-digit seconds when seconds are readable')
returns 10,45
